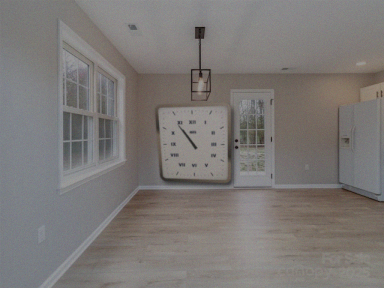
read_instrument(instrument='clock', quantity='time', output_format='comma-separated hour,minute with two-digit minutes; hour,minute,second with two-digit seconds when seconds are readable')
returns 10,54
